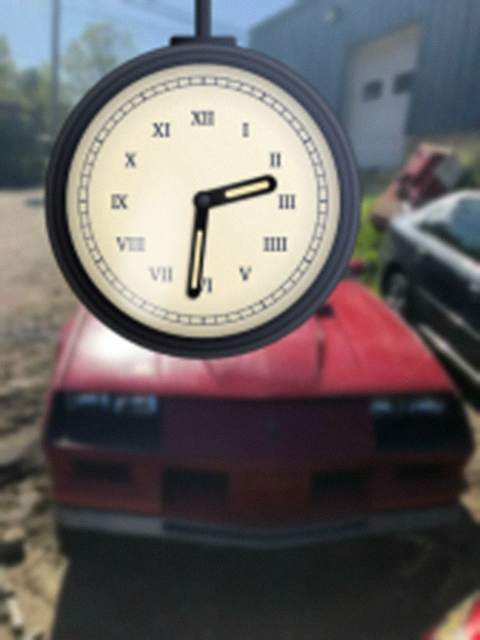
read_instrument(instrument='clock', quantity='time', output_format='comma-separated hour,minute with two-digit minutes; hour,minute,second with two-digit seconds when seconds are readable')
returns 2,31
